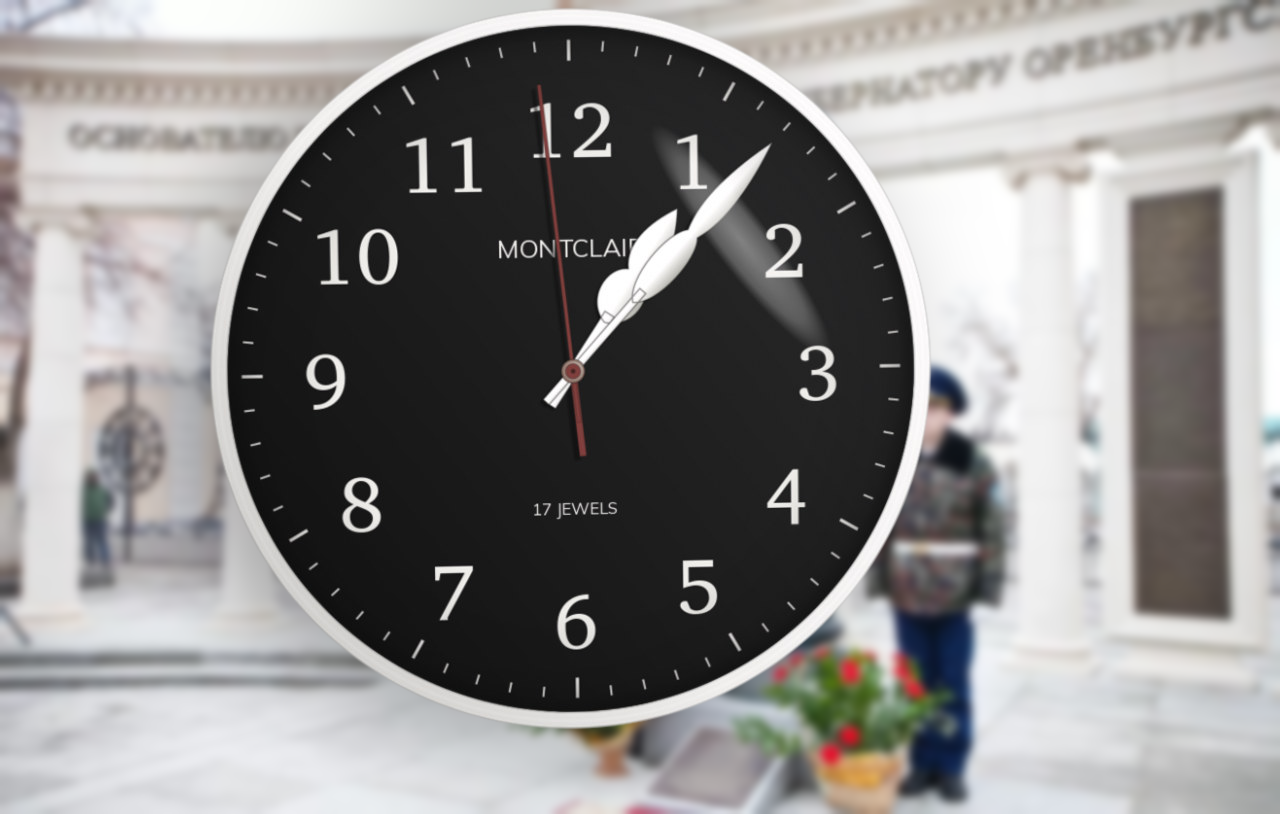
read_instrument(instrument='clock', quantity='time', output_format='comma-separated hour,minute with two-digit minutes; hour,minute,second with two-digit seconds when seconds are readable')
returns 1,06,59
